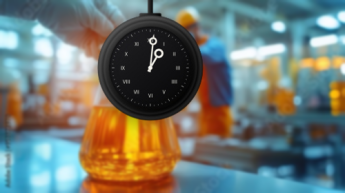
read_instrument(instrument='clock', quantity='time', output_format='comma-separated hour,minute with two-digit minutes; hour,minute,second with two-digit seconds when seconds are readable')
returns 1,01
